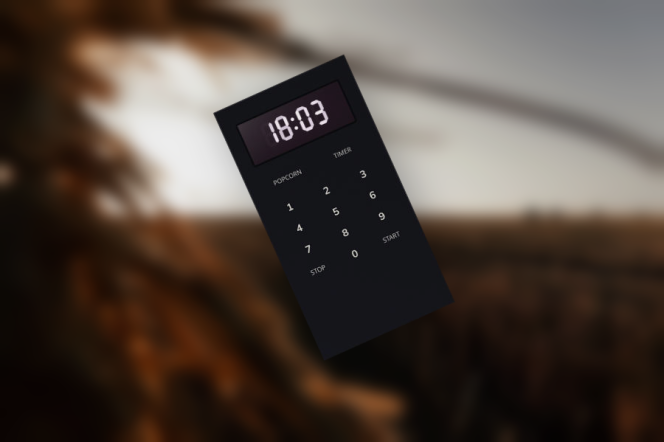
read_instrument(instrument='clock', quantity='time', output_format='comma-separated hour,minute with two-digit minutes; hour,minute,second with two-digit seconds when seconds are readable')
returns 18,03
